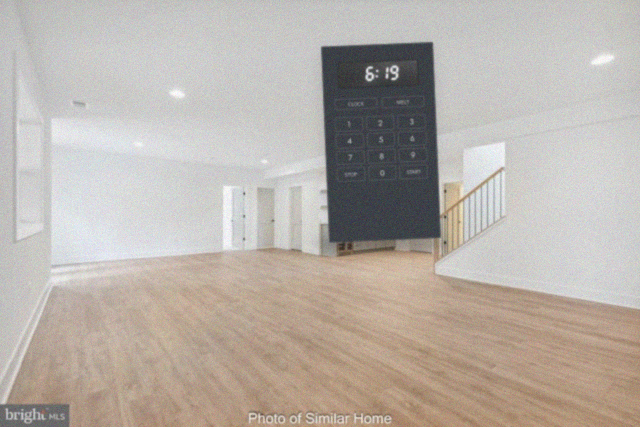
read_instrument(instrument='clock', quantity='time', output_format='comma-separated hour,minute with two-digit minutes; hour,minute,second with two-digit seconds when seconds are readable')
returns 6,19
